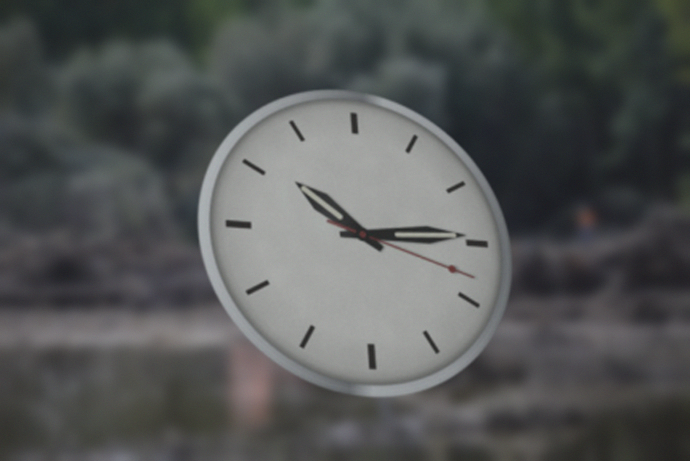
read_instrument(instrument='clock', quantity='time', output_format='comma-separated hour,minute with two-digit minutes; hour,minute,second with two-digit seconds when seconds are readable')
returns 10,14,18
